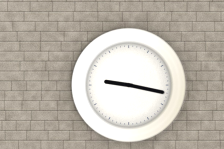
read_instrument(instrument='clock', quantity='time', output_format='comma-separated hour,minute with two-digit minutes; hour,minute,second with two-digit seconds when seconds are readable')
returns 9,17
